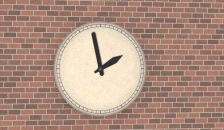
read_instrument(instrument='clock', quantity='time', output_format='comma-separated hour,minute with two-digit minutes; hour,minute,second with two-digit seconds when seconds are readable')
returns 1,58
